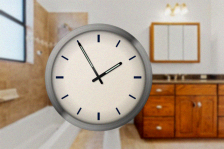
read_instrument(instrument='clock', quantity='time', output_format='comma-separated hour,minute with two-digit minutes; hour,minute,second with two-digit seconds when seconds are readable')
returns 1,55
